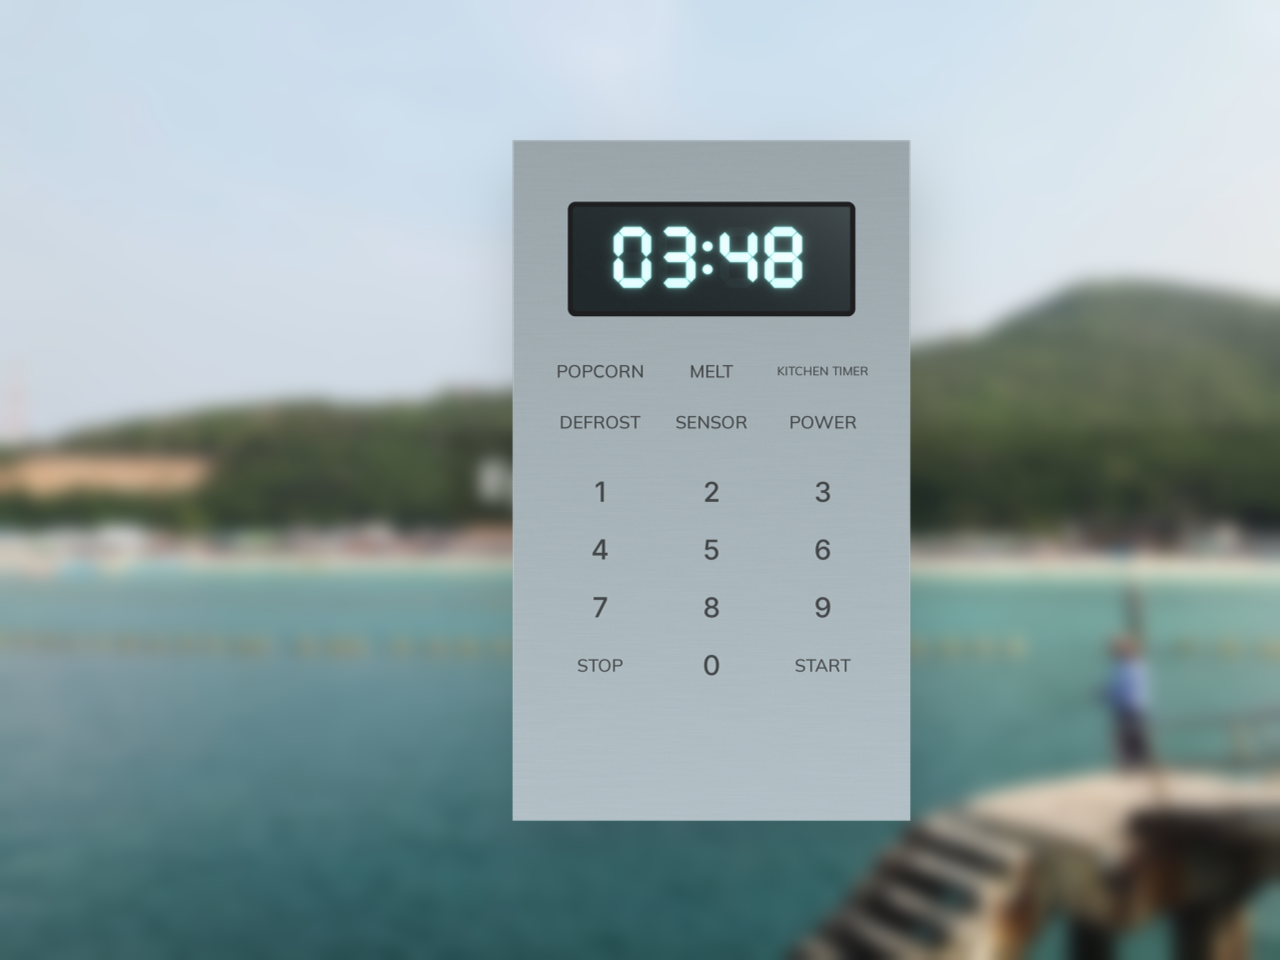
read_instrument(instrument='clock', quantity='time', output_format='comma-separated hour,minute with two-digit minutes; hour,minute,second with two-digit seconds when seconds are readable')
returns 3,48
